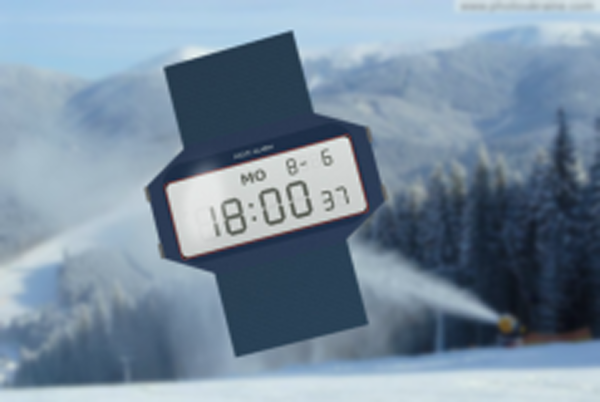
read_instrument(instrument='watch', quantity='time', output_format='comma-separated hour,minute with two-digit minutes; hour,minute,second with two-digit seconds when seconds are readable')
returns 18,00,37
